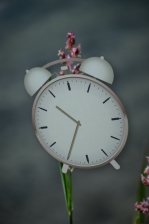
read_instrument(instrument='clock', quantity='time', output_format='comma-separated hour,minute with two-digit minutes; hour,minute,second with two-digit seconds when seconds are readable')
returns 10,35
